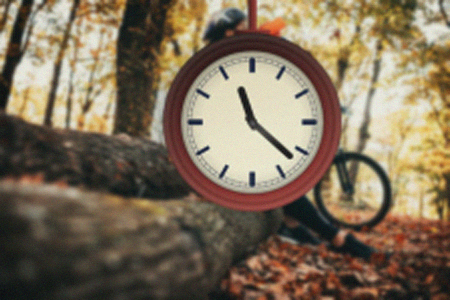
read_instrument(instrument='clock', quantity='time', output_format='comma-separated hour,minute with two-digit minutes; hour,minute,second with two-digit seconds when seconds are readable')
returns 11,22
